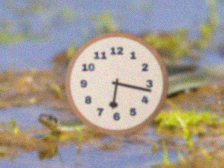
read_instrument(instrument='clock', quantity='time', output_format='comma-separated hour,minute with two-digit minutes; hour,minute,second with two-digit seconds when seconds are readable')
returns 6,17
